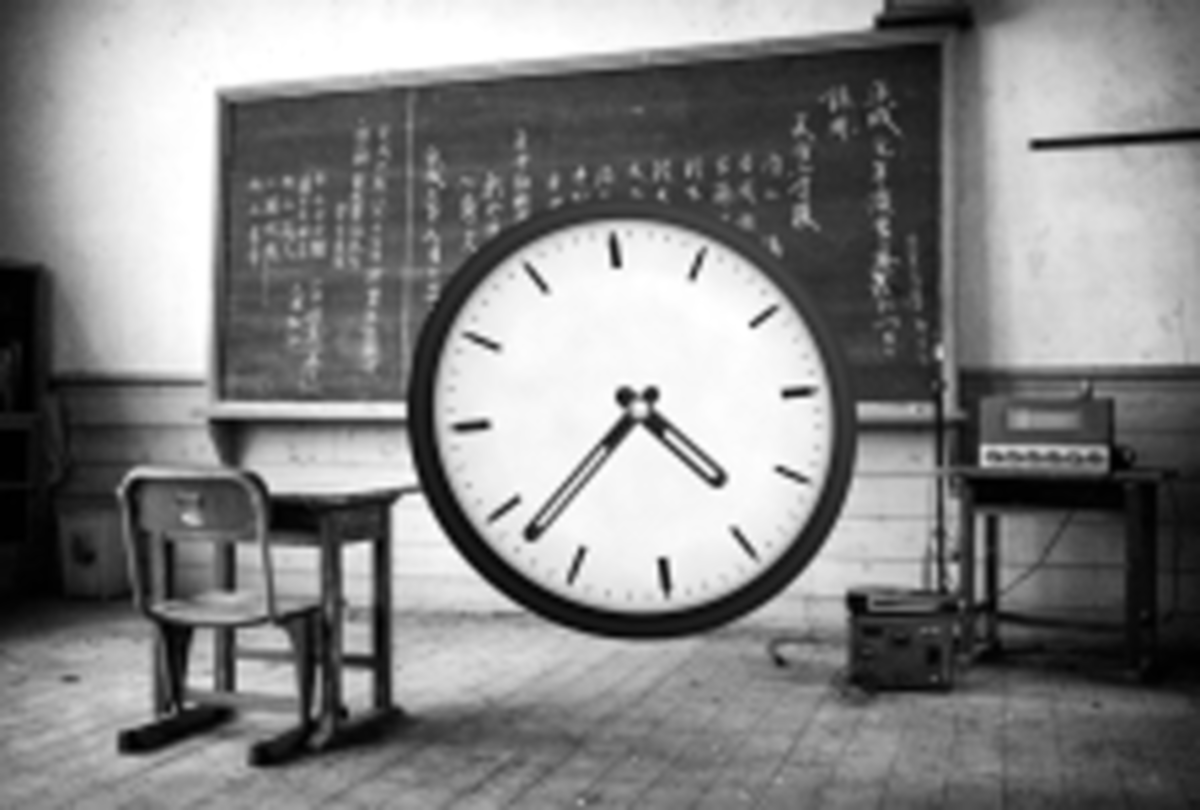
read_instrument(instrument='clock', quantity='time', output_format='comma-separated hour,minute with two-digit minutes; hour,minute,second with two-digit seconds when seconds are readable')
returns 4,38
